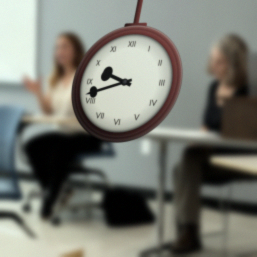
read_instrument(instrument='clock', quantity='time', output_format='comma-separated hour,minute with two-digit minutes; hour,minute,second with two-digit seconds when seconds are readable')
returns 9,42
